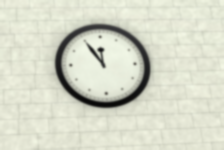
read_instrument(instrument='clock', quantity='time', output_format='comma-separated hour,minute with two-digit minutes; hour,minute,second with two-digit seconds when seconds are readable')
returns 11,55
